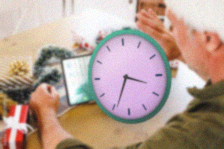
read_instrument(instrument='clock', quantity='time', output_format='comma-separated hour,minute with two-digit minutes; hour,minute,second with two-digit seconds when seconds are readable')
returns 3,34
